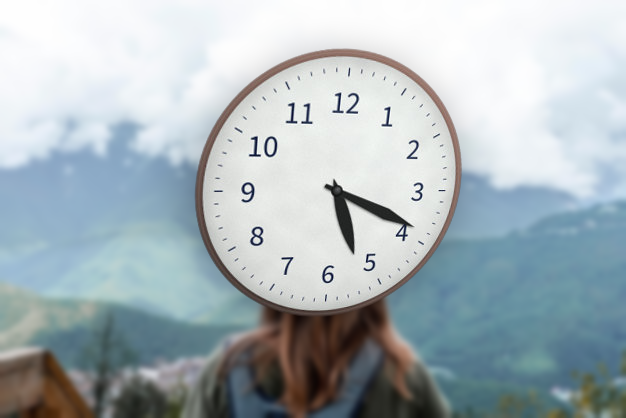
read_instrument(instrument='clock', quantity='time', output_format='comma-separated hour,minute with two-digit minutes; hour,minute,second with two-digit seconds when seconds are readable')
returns 5,19
